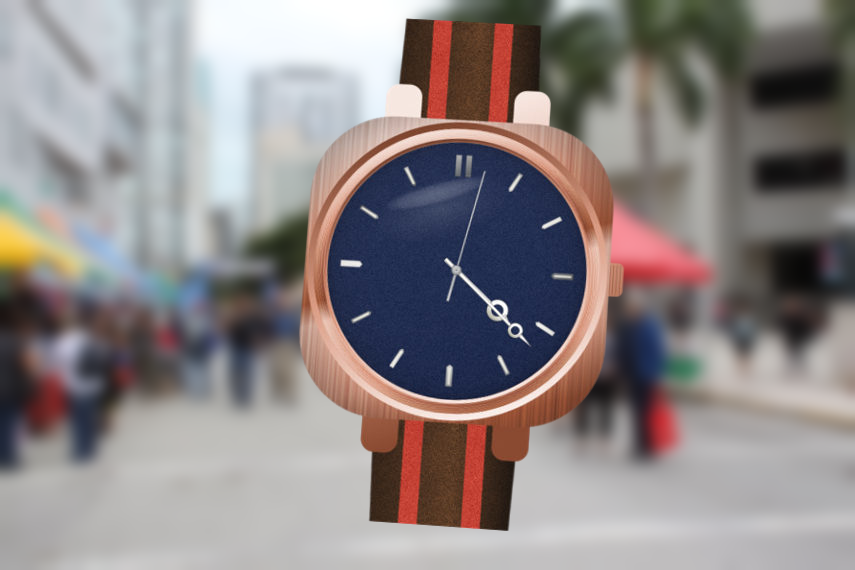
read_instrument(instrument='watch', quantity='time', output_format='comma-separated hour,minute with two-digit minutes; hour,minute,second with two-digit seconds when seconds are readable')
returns 4,22,02
